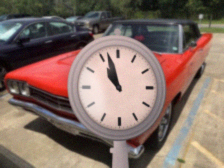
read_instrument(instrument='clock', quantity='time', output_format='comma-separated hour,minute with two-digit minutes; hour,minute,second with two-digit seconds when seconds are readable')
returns 10,57
